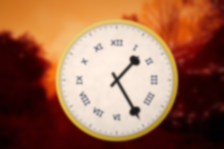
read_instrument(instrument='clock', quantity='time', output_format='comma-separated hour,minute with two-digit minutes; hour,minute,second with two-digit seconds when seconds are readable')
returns 1,25
